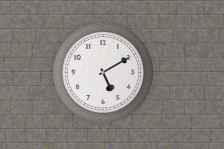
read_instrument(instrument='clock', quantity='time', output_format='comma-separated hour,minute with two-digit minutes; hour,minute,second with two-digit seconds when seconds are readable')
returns 5,10
